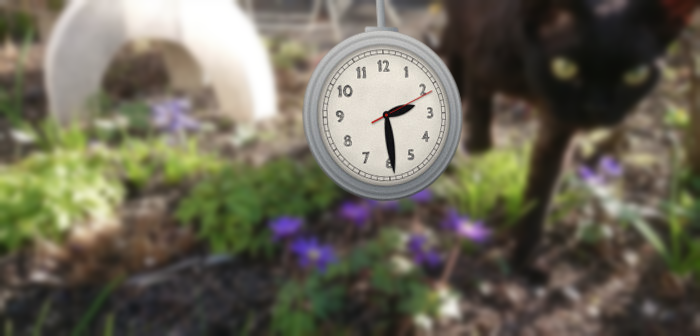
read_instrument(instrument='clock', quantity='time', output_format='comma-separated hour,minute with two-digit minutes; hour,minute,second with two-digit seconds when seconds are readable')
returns 2,29,11
